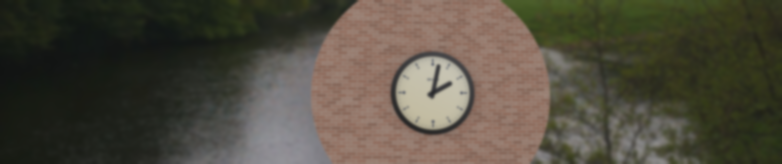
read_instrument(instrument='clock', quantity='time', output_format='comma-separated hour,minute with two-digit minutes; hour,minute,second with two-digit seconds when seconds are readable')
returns 2,02
